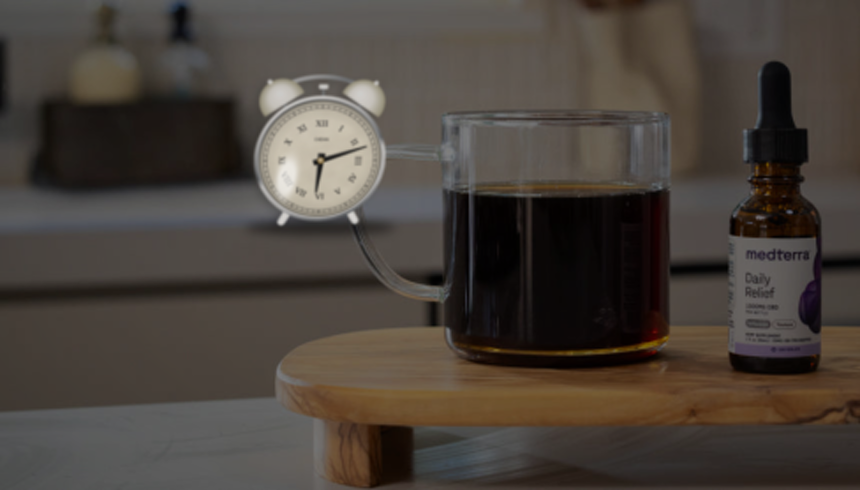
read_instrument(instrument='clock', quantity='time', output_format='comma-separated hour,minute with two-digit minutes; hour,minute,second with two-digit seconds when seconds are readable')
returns 6,12
